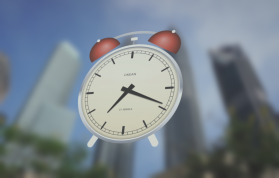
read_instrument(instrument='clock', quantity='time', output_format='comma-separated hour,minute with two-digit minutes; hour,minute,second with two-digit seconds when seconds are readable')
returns 7,19
